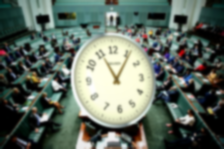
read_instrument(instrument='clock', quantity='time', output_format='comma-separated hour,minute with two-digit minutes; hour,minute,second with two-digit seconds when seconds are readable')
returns 11,06
